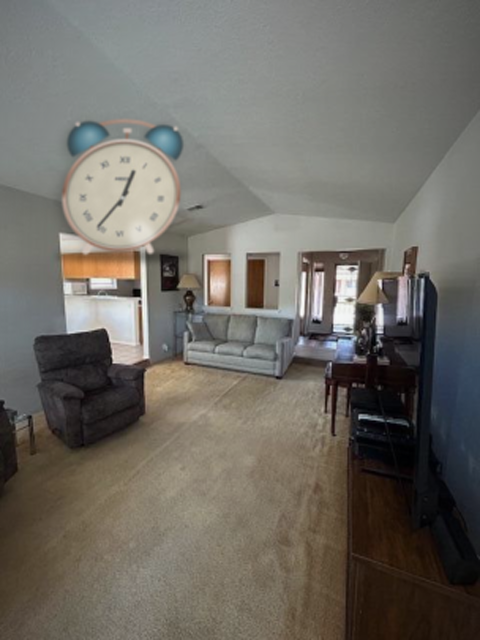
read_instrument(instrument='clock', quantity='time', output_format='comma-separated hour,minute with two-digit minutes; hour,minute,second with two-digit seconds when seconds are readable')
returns 12,36
